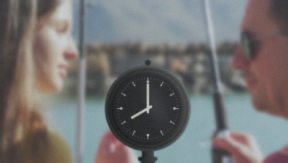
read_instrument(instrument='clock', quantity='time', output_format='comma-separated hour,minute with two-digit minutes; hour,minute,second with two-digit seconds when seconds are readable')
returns 8,00
